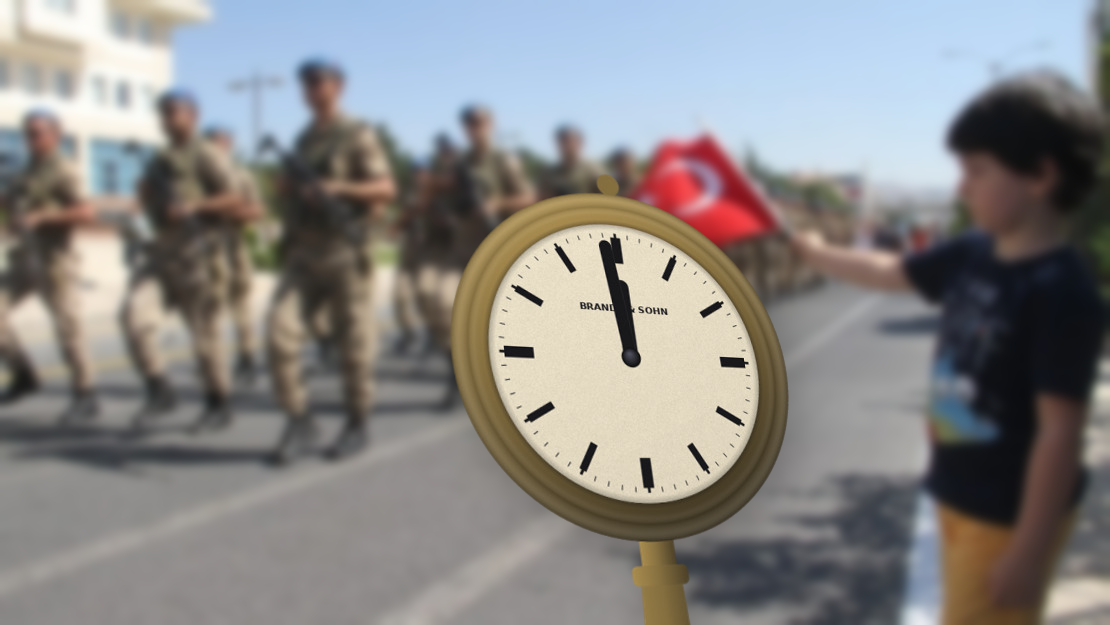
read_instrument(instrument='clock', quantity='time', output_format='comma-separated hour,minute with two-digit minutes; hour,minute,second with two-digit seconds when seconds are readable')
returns 11,59
